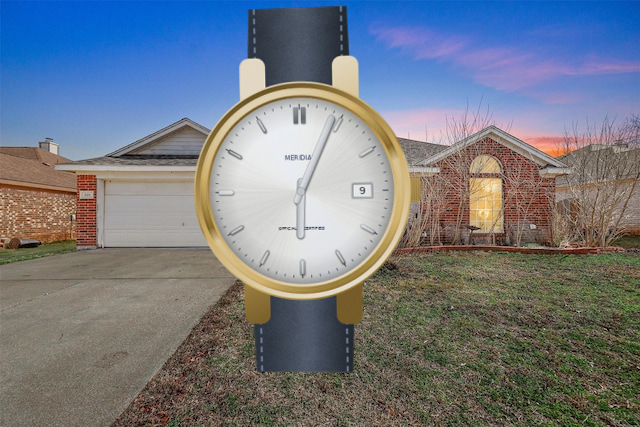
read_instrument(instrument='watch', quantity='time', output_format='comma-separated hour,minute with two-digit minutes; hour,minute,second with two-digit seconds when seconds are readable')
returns 6,04
